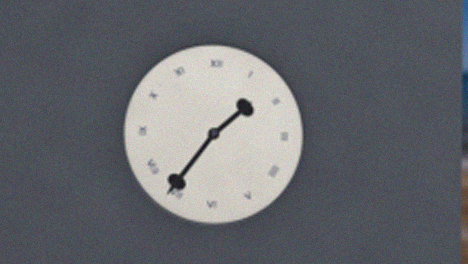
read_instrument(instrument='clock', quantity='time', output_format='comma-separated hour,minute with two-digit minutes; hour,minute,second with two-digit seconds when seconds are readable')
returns 1,36
